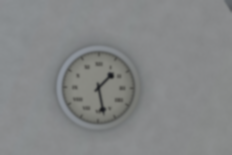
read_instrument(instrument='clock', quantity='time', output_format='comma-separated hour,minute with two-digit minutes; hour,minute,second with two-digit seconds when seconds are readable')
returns 1,28
